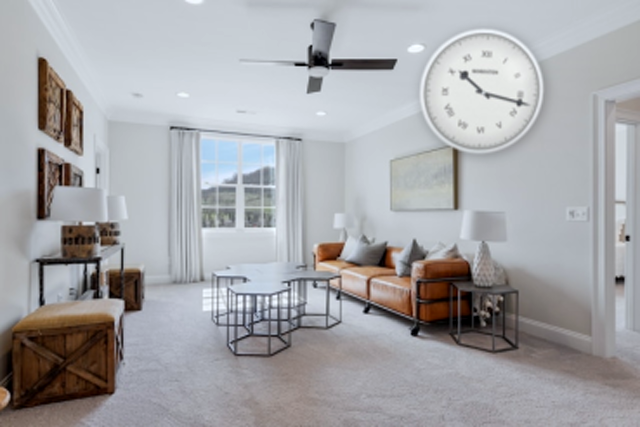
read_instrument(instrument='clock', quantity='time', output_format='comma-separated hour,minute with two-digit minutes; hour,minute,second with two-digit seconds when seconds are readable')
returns 10,17
